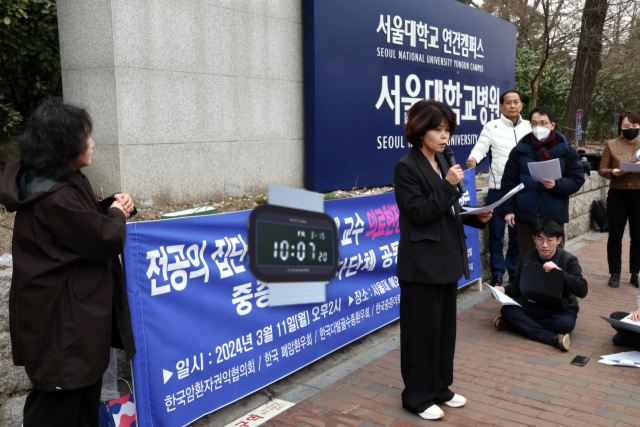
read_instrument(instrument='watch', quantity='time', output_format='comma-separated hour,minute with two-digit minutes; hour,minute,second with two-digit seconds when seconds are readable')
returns 10,07
